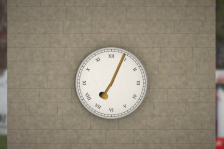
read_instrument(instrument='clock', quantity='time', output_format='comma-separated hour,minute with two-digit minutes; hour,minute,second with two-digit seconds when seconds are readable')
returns 7,04
